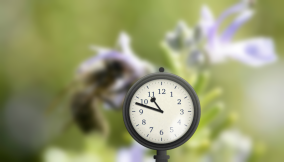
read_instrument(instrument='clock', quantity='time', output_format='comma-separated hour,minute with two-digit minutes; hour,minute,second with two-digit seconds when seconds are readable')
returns 10,48
